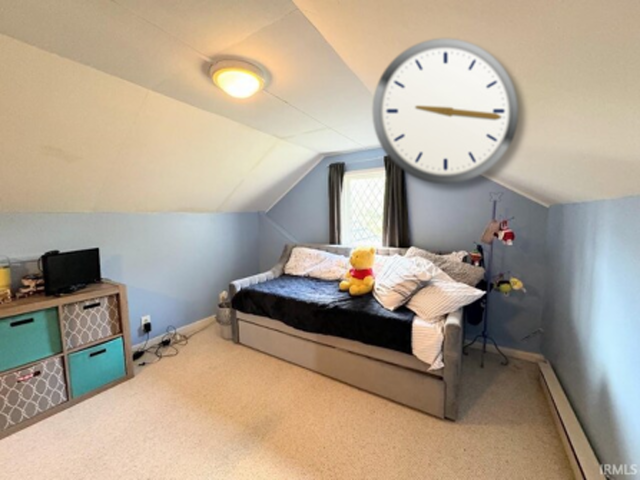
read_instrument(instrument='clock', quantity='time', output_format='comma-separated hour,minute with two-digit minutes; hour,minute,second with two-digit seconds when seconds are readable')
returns 9,16
